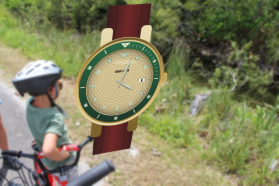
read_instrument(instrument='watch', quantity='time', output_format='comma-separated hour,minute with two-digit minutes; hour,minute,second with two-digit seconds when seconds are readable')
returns 4,03
